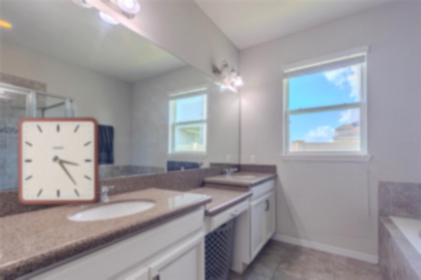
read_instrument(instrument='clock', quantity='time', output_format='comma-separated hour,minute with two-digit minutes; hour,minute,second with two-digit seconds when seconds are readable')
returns 3,24
